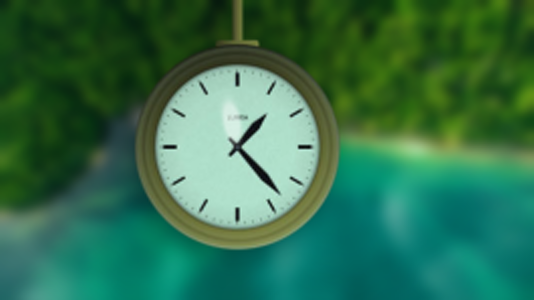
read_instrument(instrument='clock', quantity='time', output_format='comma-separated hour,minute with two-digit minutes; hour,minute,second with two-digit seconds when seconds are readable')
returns 1,23
